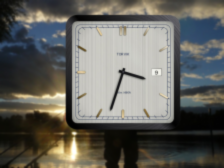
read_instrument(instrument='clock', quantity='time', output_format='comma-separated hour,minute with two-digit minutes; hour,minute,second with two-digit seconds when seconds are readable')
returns 3,33
